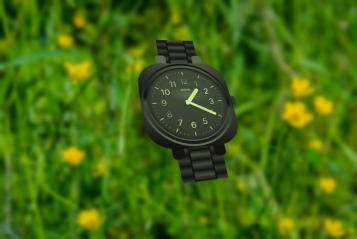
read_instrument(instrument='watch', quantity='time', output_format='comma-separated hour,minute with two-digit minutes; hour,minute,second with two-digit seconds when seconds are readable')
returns 1,20
